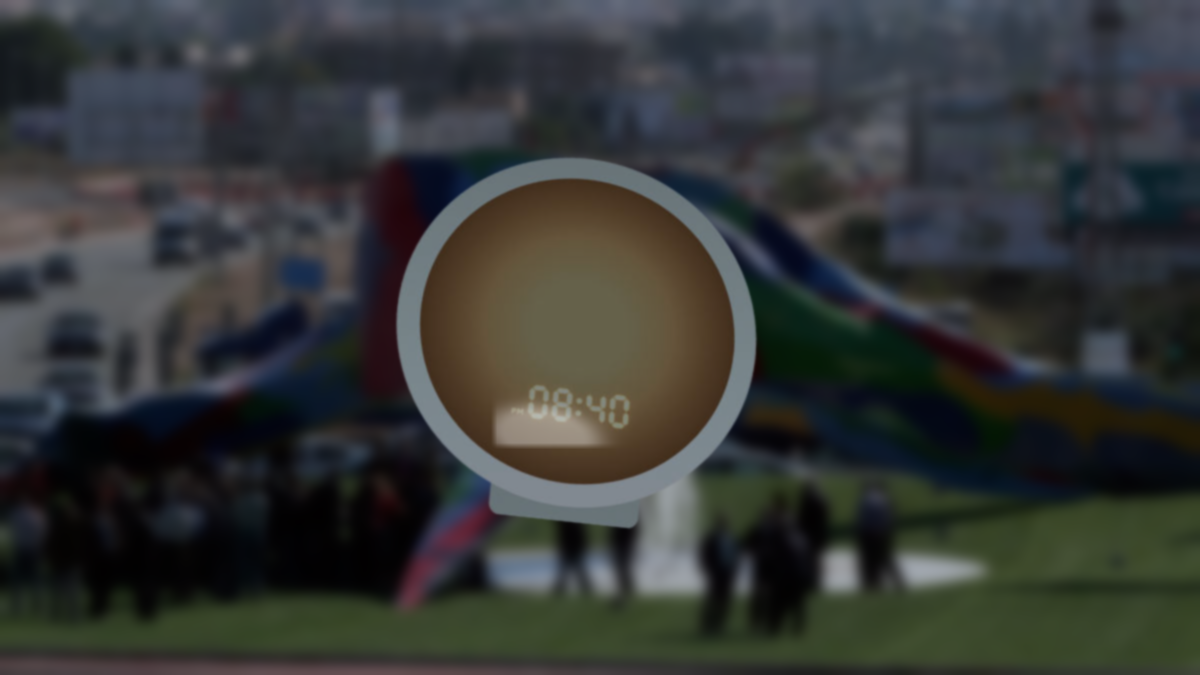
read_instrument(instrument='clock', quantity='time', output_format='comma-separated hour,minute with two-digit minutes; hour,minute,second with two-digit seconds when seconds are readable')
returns 8,40
